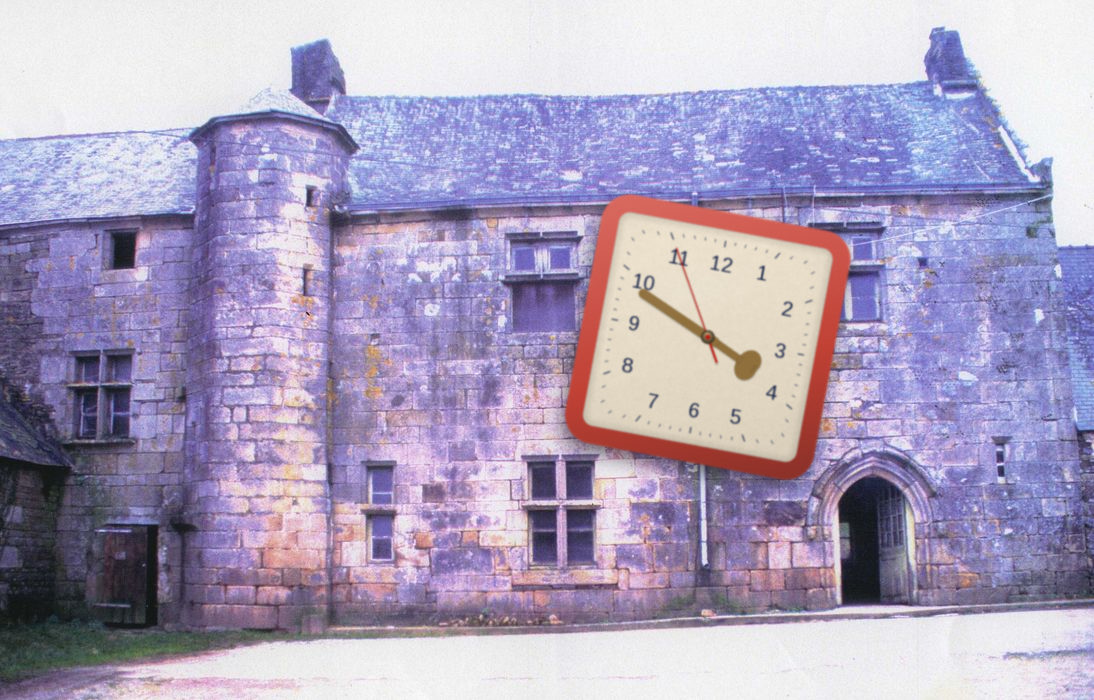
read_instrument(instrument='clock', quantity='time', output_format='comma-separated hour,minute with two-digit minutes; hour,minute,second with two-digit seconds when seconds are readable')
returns 3,48,55
